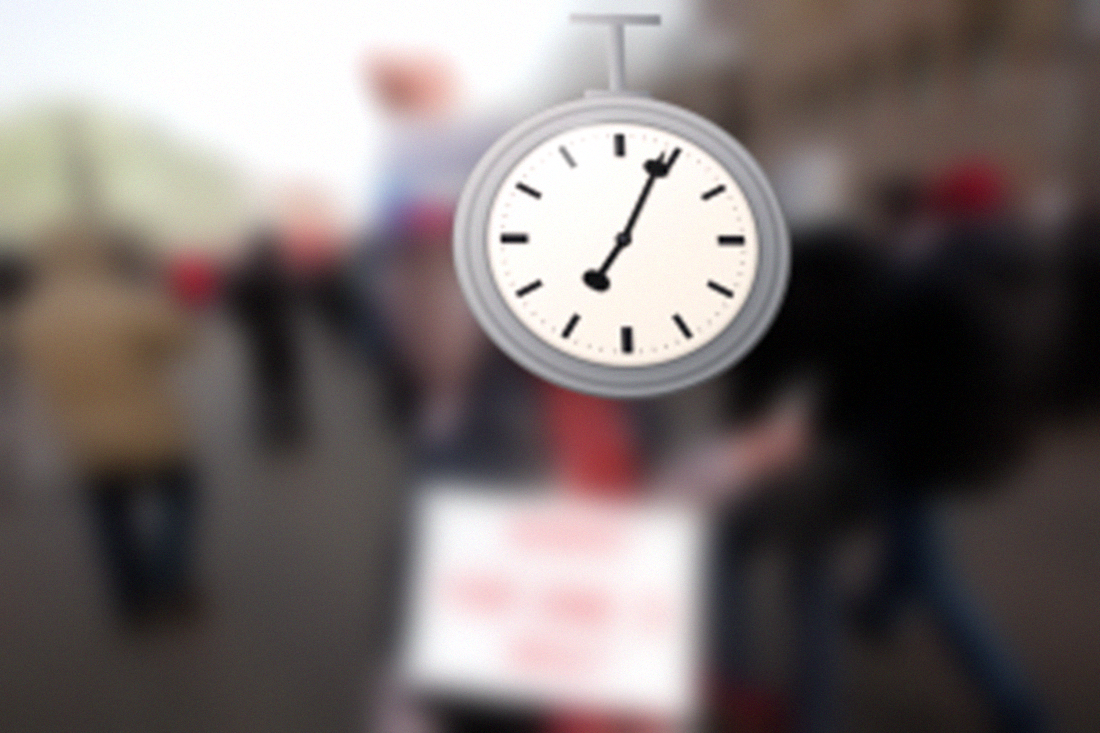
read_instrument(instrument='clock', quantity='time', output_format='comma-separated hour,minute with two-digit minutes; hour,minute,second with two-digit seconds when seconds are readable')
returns 7,04
